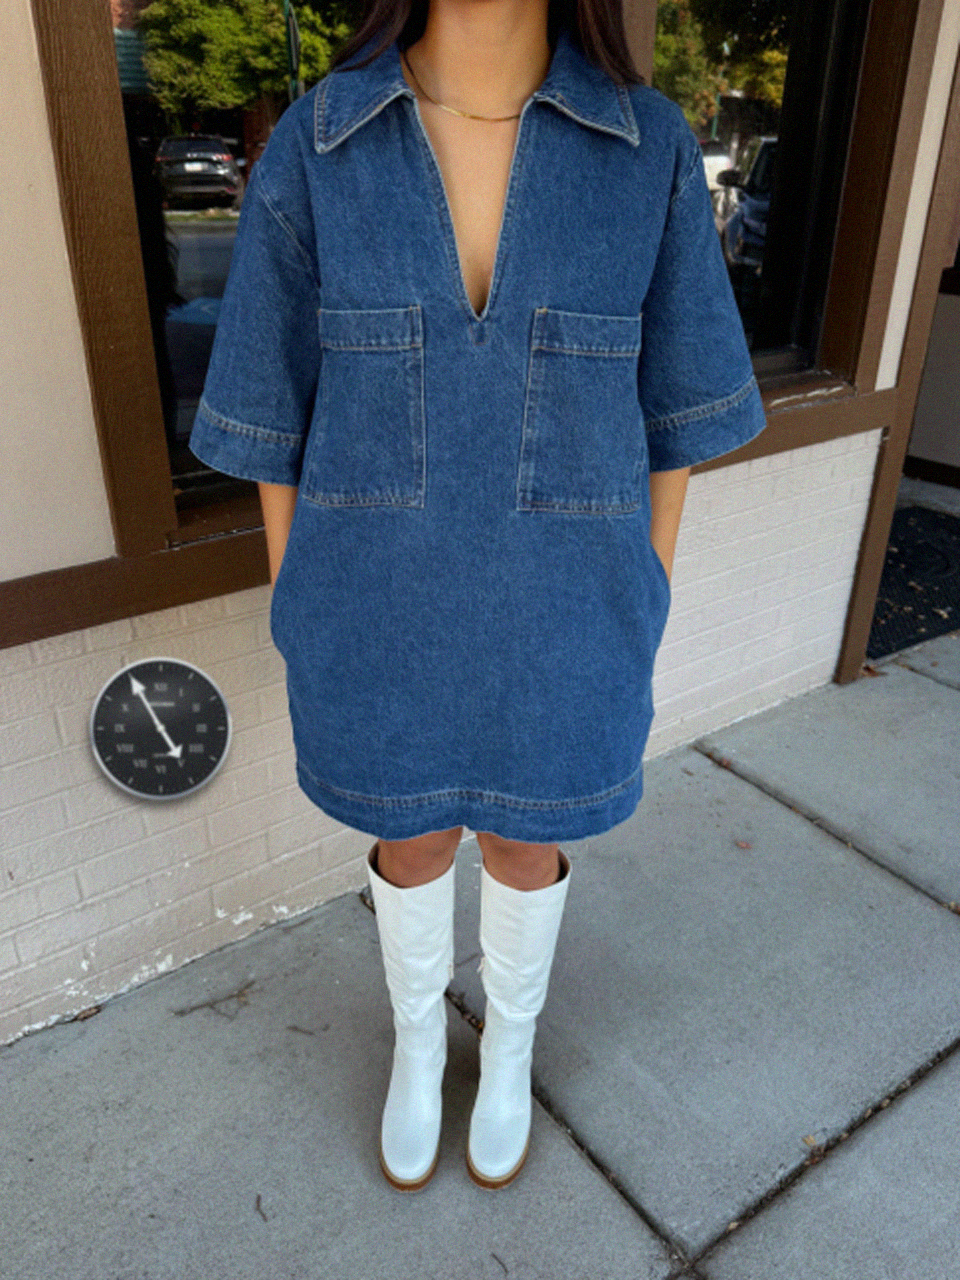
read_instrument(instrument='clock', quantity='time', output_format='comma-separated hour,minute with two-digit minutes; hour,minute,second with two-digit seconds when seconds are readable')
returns 4,55
